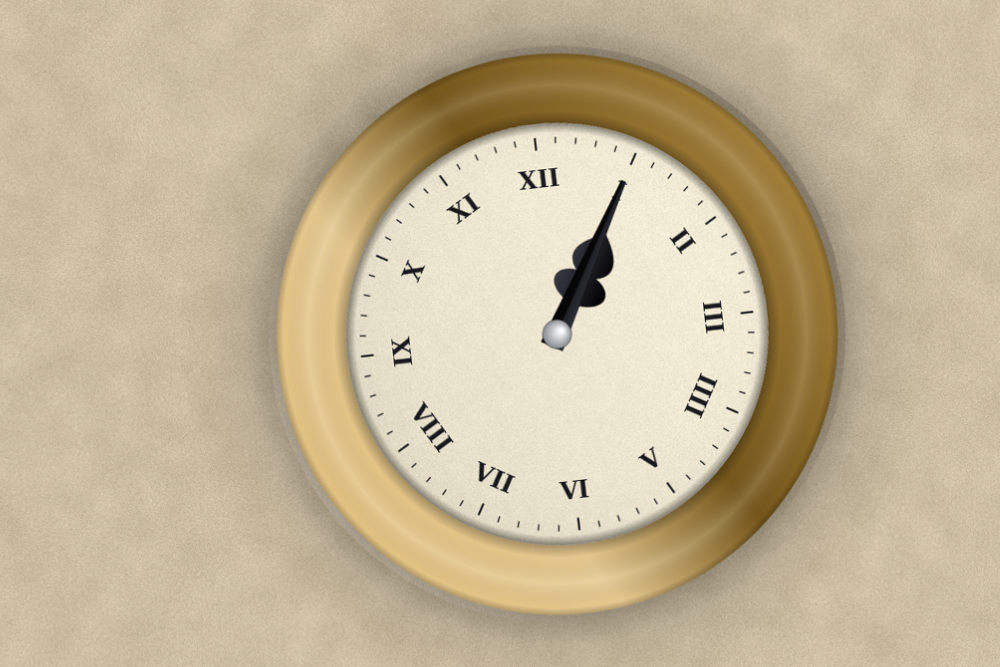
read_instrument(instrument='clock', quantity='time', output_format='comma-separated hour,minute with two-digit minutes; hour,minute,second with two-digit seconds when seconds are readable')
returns 1,05
